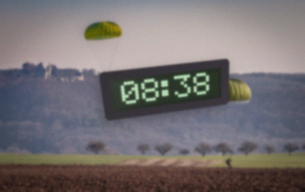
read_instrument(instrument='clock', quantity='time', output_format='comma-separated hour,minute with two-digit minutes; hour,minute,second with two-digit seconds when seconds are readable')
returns 8,38
